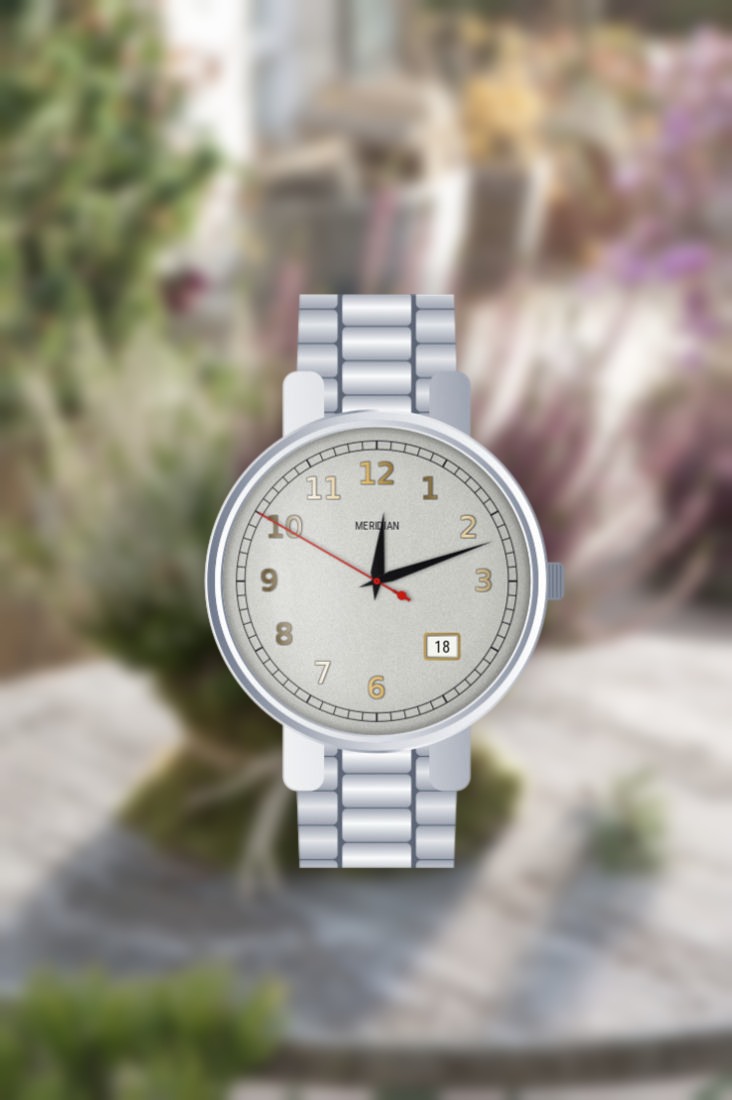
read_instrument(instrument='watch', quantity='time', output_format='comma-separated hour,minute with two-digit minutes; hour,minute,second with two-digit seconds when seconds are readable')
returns 12,11,50
